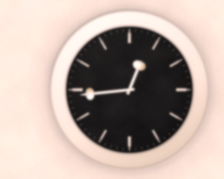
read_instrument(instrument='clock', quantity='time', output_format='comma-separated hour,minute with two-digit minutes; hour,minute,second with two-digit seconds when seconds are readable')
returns 12,44
